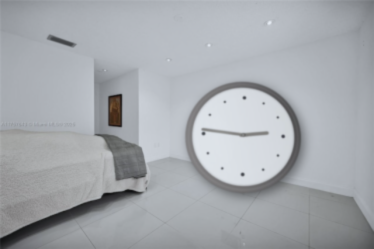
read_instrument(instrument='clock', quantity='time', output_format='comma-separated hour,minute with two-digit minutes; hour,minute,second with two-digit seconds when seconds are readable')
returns 2,46
